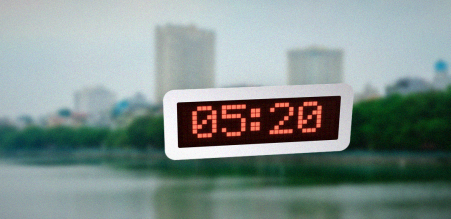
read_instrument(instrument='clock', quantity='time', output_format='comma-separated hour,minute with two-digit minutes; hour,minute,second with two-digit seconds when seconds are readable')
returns 5,20
